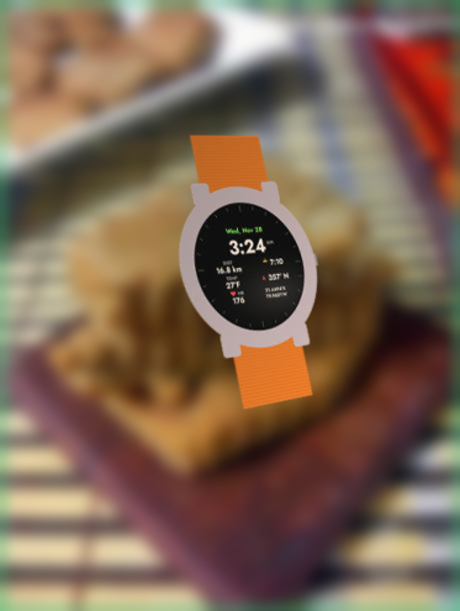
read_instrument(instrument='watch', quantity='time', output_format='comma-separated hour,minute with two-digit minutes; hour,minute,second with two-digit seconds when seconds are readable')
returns 3,24
